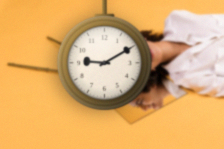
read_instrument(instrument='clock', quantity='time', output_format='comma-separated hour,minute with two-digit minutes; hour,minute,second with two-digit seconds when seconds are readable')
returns 9,10
